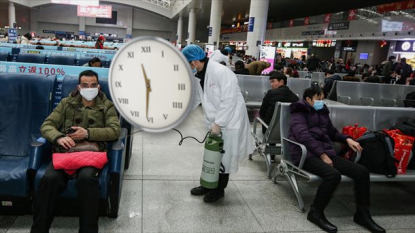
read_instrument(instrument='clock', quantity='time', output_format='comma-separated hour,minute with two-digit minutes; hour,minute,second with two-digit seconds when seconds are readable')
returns 11,31
